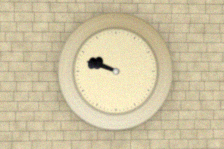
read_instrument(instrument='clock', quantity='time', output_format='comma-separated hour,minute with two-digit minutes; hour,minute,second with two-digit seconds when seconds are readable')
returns 9,48
